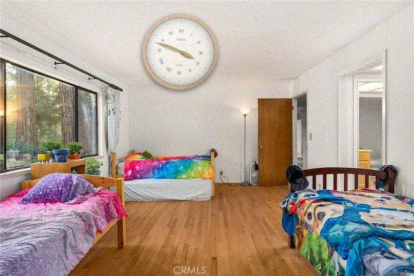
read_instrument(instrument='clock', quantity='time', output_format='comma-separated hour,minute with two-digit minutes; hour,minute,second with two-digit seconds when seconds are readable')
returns 3,48
